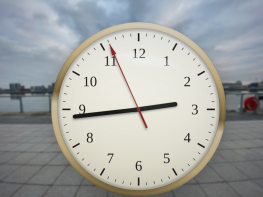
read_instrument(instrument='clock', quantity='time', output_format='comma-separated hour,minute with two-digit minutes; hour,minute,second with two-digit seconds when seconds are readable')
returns 2,43,56
